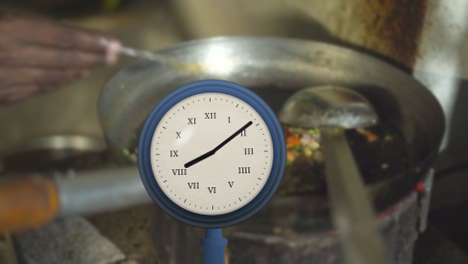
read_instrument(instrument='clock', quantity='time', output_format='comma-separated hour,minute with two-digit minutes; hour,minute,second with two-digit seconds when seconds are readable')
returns 8,09
